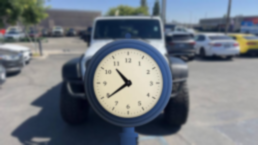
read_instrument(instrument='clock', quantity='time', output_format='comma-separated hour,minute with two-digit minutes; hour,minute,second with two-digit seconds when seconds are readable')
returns 10,39
